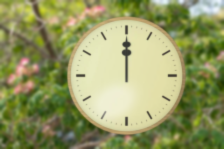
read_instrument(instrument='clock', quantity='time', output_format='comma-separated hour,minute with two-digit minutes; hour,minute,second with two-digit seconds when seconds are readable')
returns 12,00
